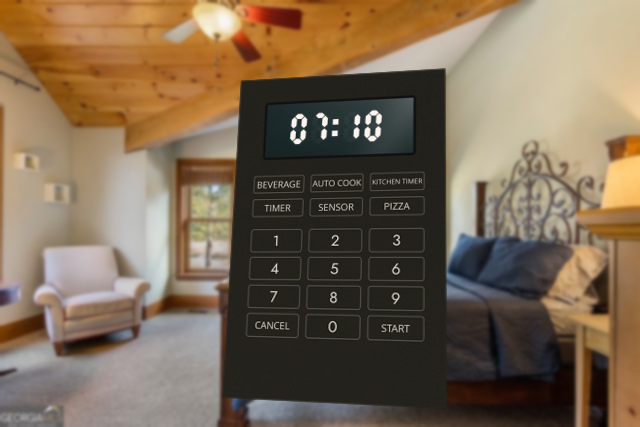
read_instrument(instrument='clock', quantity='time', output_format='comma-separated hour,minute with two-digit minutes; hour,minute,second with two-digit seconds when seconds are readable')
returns 7,10
